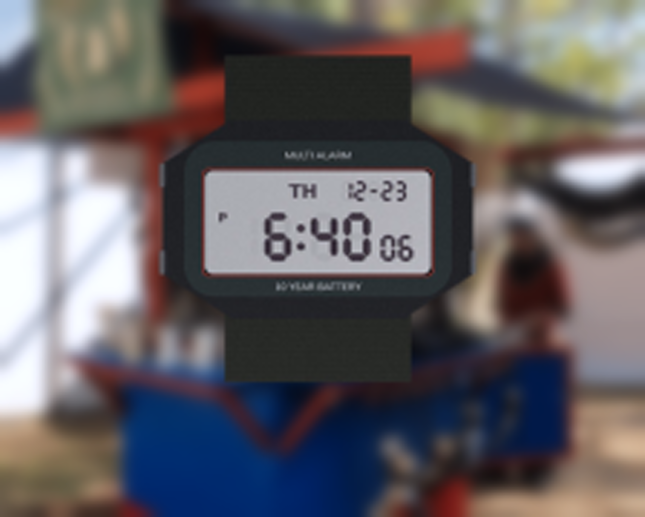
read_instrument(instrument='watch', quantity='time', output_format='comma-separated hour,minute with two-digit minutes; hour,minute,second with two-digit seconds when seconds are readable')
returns 6,40,06
